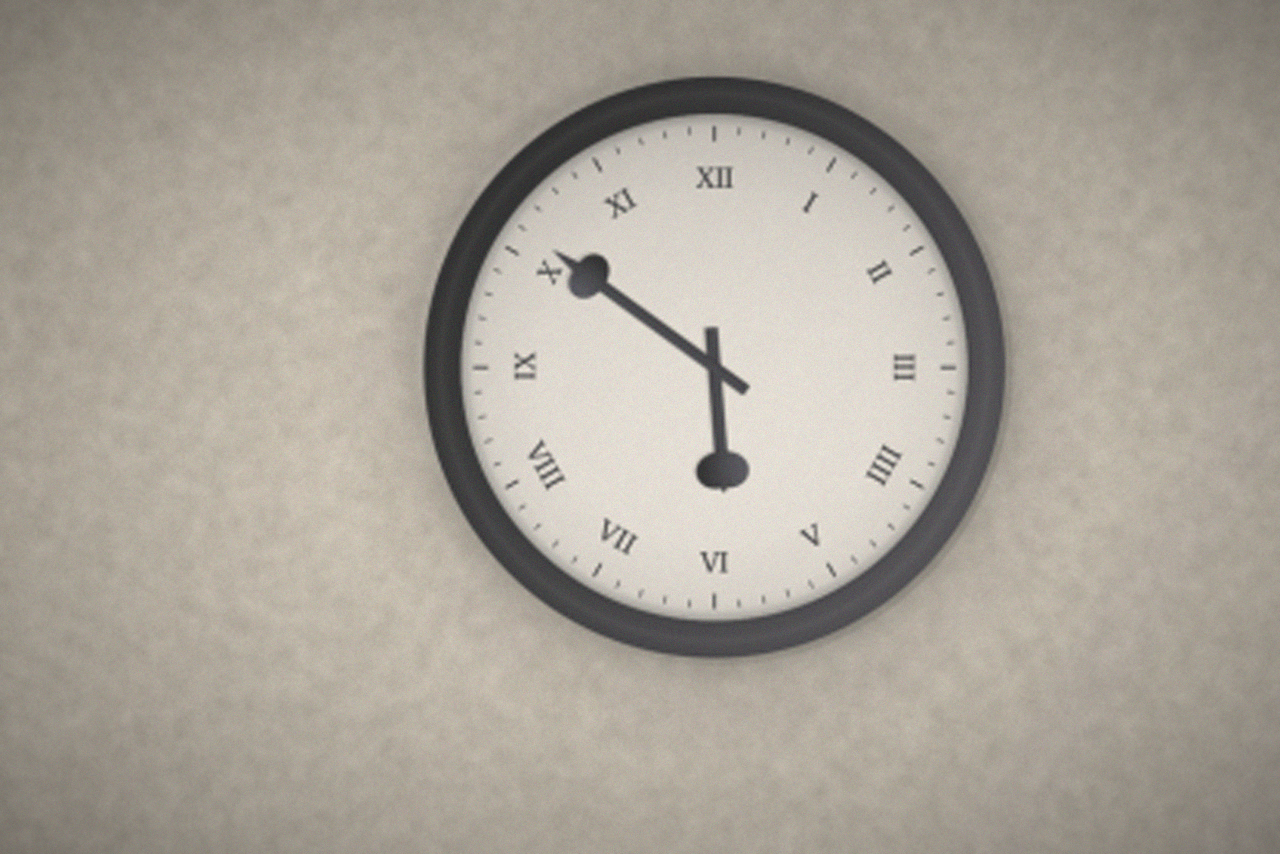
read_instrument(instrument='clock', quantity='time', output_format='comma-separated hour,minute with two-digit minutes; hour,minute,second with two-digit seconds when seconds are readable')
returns 5,51
